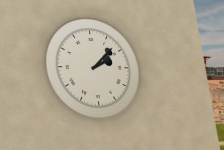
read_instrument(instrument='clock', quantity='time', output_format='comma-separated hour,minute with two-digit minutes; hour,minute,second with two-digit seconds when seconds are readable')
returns 2,08
